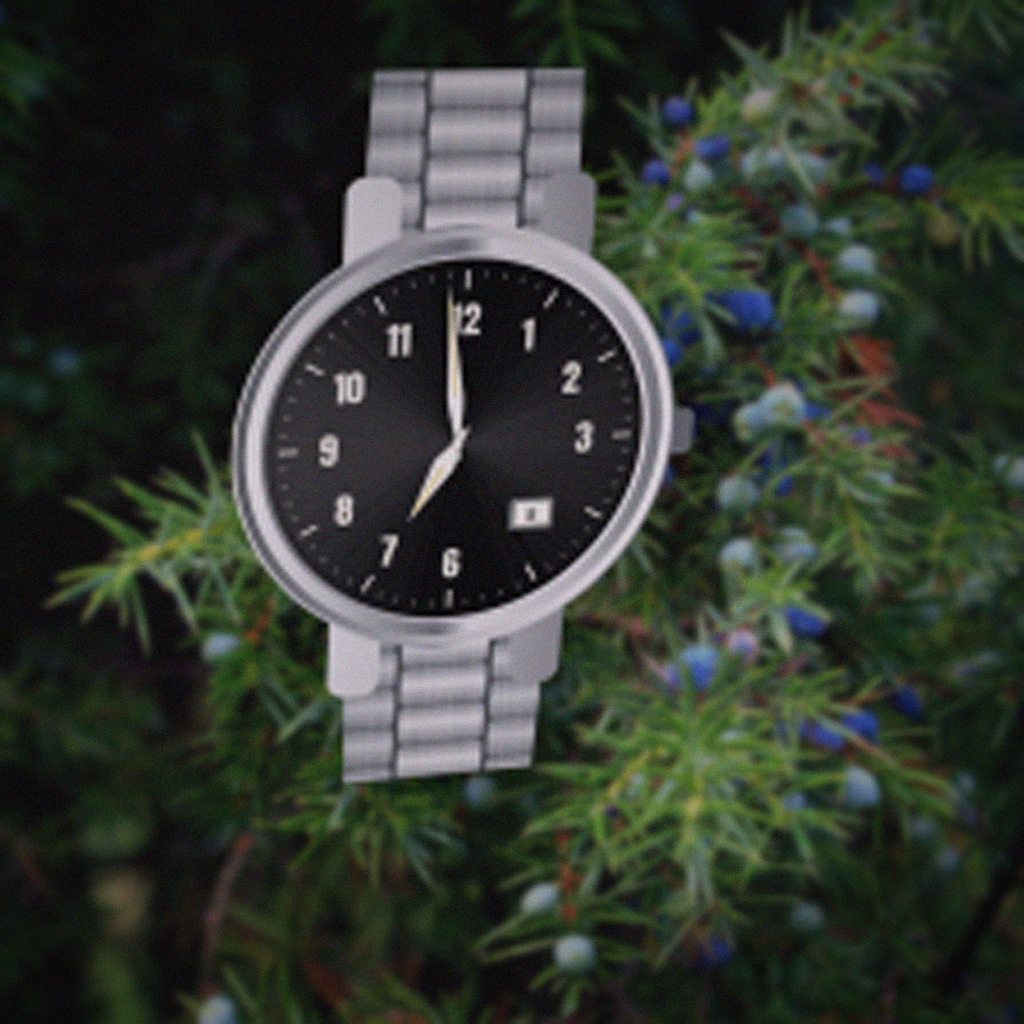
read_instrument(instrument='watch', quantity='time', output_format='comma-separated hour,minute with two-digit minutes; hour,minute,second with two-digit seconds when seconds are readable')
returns 6,59
